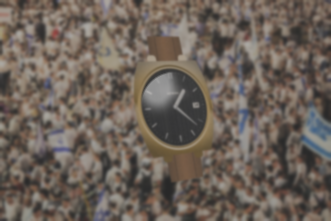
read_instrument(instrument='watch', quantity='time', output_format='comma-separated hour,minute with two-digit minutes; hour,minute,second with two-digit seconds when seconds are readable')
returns 1,22
